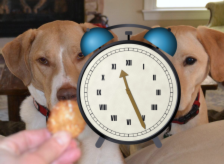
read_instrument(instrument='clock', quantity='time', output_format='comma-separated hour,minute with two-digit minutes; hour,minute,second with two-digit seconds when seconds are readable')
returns 11,26
